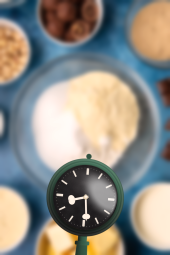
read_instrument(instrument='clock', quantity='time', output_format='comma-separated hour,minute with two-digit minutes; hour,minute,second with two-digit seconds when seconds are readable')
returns 8,29
